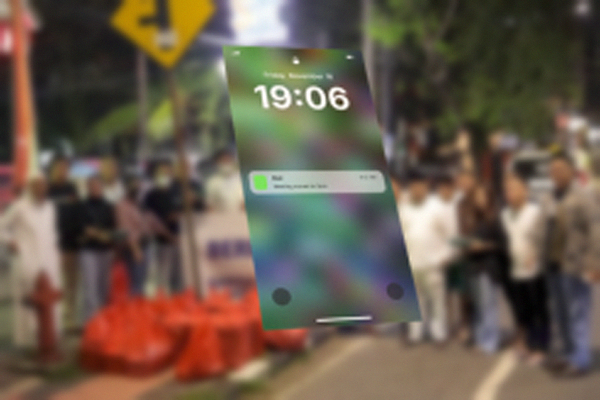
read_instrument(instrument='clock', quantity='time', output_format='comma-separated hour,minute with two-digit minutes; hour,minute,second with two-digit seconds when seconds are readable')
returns 19,06
